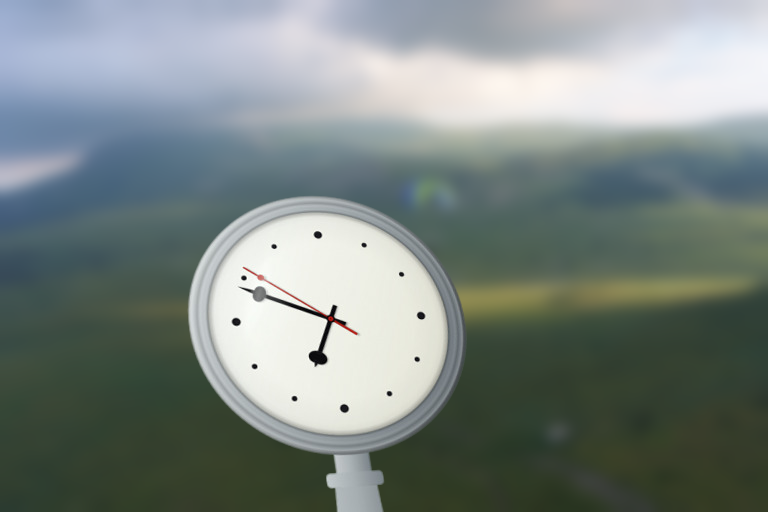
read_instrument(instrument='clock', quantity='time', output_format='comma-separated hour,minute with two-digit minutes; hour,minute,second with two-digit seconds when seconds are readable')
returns 6,48,51
